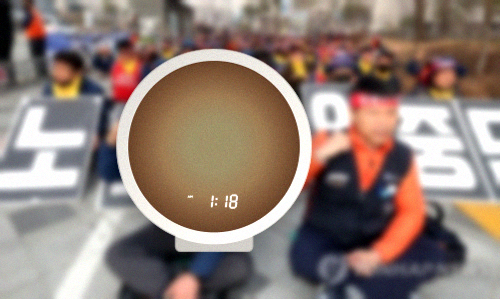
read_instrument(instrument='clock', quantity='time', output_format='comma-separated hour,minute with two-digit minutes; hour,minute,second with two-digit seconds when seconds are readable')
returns 1,18
